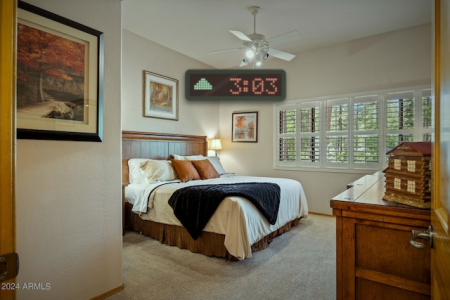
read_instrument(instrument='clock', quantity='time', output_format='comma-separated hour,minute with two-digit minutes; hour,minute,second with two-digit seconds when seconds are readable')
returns 3,03
